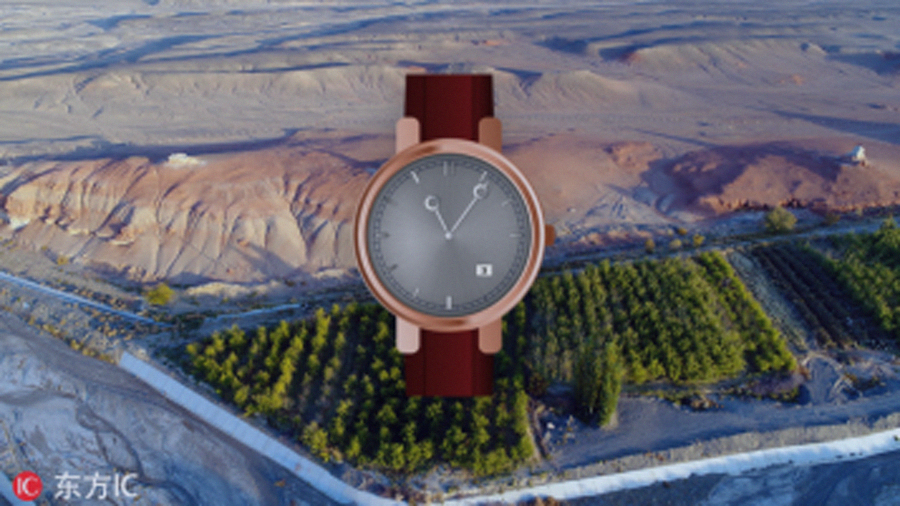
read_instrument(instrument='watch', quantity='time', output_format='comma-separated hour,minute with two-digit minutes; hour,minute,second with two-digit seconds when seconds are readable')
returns 11,06
